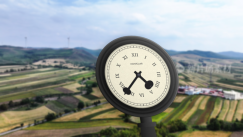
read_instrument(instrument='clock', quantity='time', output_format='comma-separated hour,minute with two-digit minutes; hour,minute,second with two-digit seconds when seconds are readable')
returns 4,37
